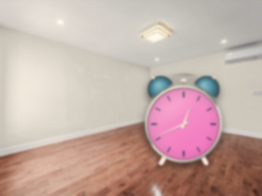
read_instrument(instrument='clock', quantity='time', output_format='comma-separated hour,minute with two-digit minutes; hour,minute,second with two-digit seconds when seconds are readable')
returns 12,41
